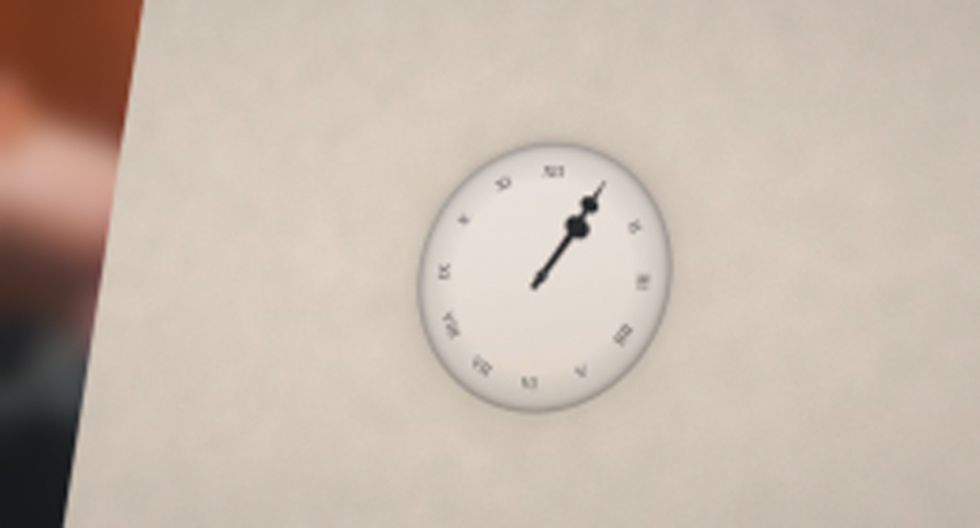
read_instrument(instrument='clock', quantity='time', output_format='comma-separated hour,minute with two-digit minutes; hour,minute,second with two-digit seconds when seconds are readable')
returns 1,05
